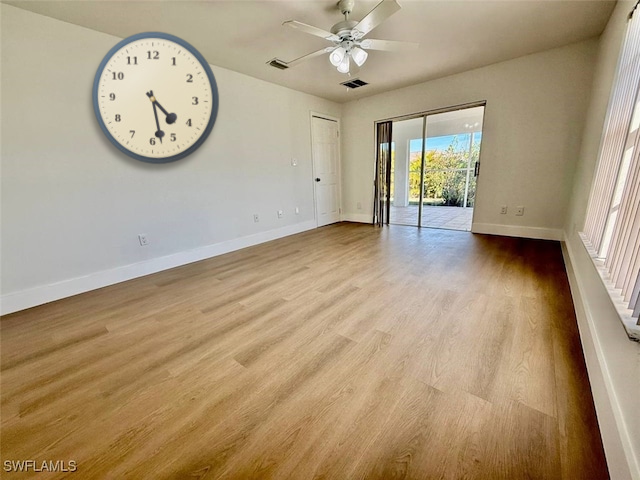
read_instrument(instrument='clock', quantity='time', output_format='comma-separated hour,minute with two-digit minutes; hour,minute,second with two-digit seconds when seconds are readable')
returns 4,28
